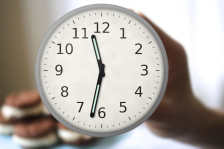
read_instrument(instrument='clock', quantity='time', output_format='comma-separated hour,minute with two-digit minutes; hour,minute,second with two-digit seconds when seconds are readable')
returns 11,32
